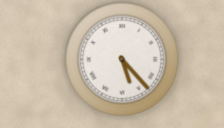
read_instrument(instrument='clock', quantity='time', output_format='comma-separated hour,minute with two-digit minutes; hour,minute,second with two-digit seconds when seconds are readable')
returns 5,23
